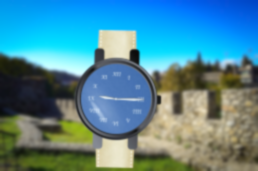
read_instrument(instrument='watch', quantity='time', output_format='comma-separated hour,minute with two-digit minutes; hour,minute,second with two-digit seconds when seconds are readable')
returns 9,15
